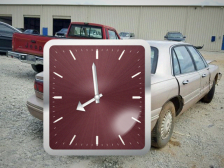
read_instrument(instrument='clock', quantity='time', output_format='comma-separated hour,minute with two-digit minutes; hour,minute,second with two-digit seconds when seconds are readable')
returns 7,59
